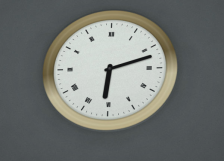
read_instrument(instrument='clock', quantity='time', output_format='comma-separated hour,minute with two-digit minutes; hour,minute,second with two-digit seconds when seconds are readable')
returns 6,12
